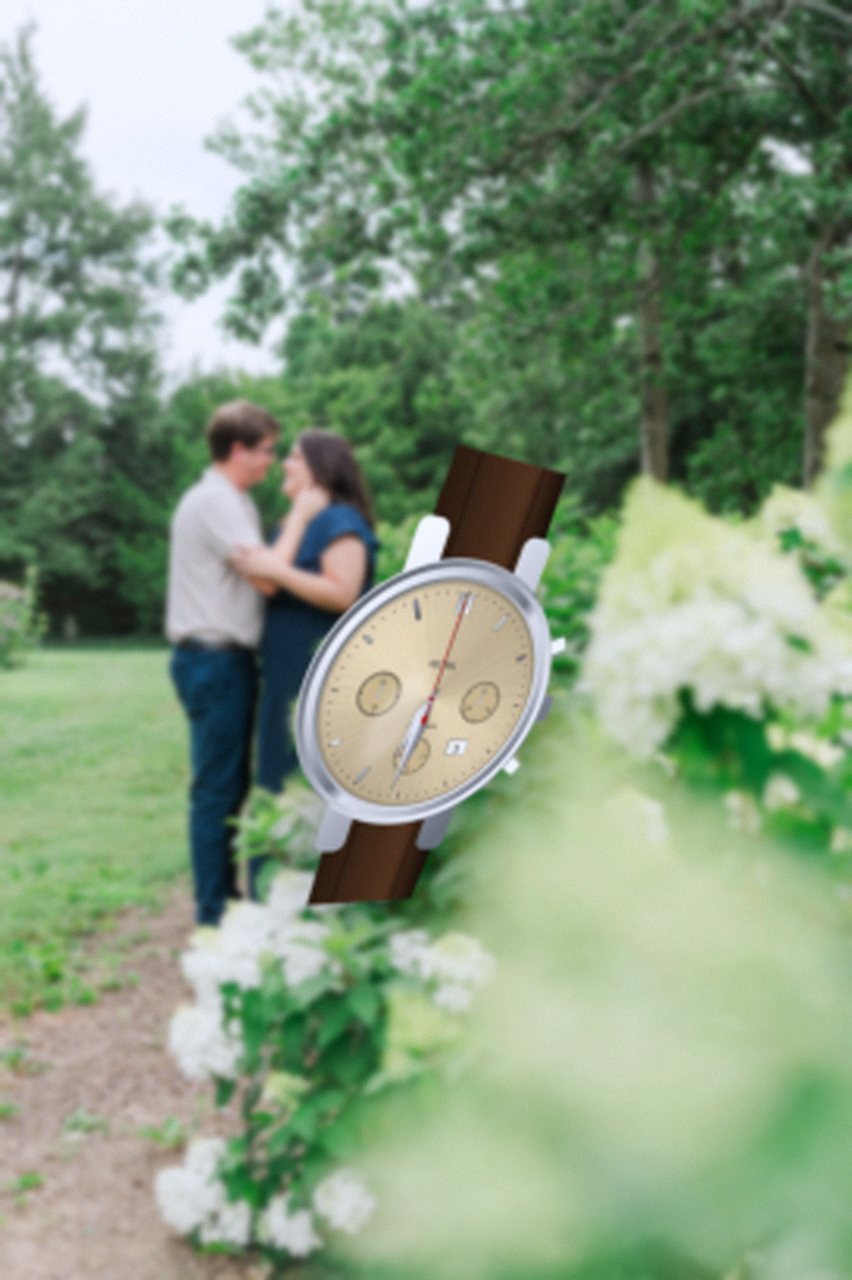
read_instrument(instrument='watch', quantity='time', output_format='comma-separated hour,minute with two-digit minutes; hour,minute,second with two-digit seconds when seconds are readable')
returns 6,31
